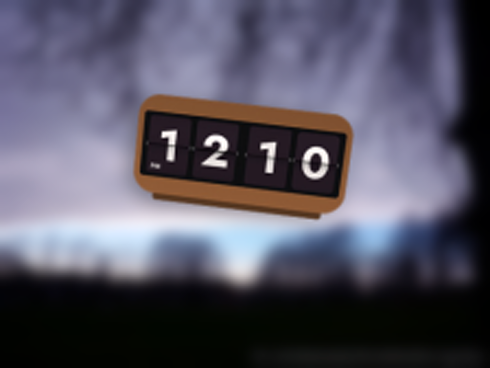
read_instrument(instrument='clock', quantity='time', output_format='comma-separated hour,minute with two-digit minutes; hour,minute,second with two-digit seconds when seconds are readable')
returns 12,10
